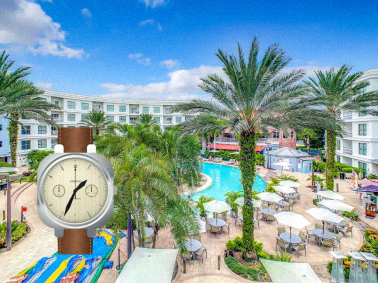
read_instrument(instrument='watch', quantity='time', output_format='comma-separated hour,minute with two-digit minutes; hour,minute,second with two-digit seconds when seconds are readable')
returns 1,34
